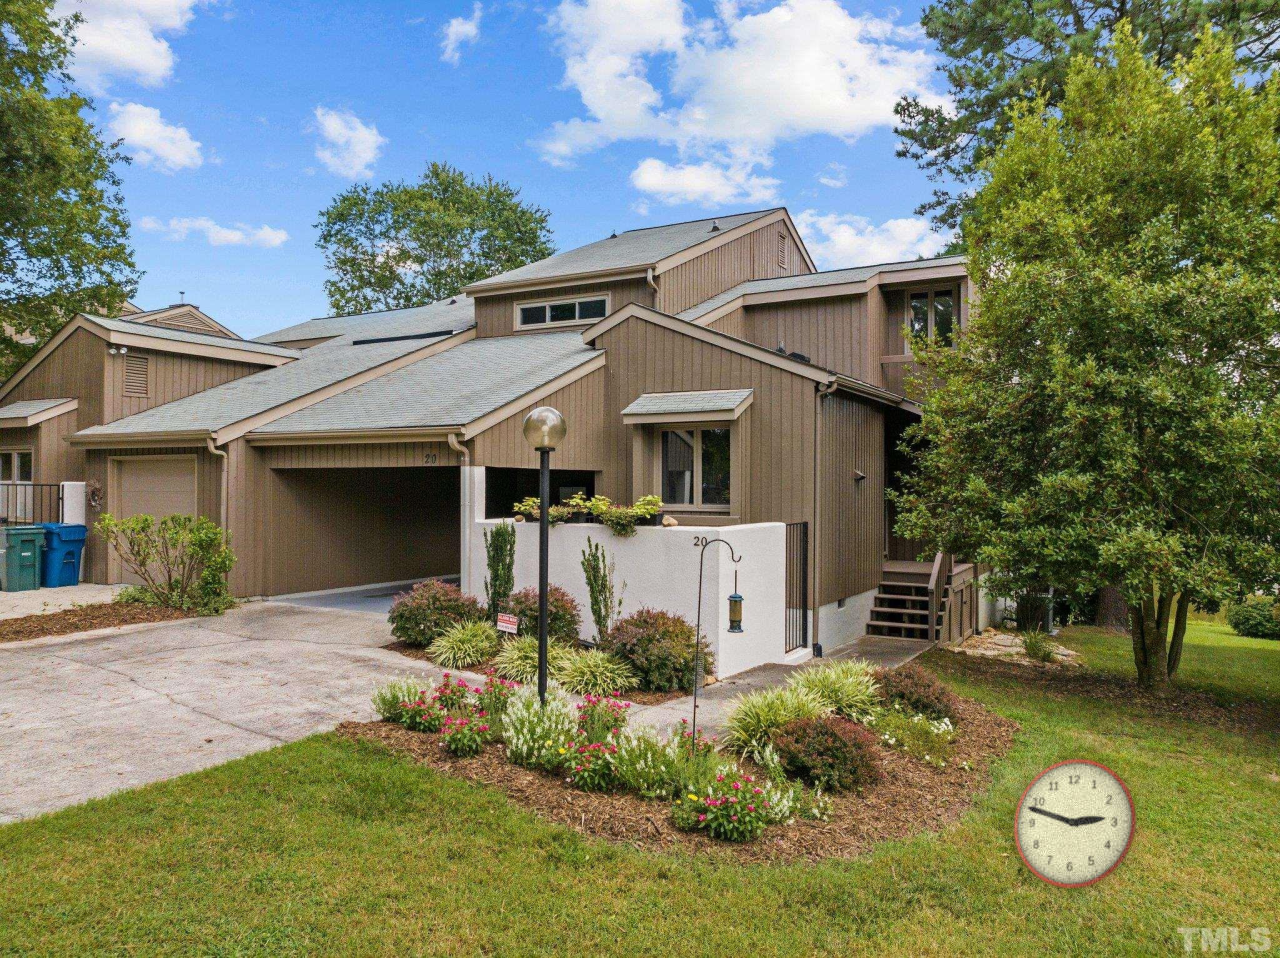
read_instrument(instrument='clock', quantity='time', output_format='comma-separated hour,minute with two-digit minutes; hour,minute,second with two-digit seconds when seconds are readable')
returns 2,48
